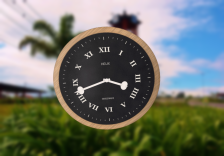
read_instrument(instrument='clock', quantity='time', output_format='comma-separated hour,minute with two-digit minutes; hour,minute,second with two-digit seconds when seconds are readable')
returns 3,42
